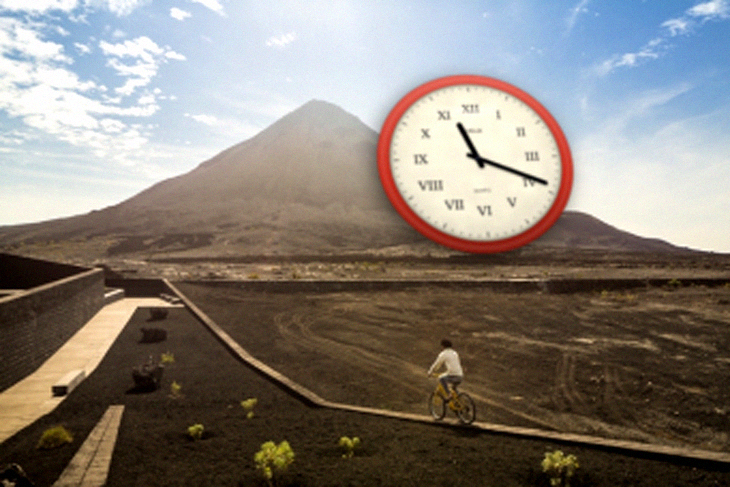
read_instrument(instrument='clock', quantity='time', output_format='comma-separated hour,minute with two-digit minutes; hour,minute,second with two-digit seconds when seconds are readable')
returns 11,19
